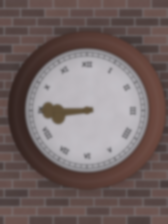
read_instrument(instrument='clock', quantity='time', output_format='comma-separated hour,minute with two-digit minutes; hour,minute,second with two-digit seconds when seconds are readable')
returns 8,45
